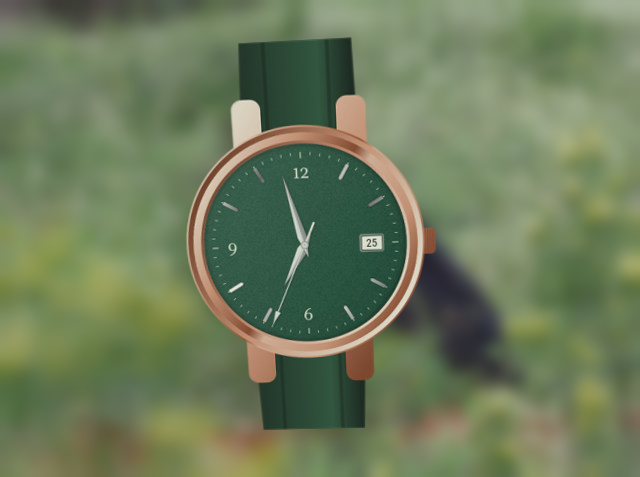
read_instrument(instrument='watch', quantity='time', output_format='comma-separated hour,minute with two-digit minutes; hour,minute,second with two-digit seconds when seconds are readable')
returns 6,57,34
